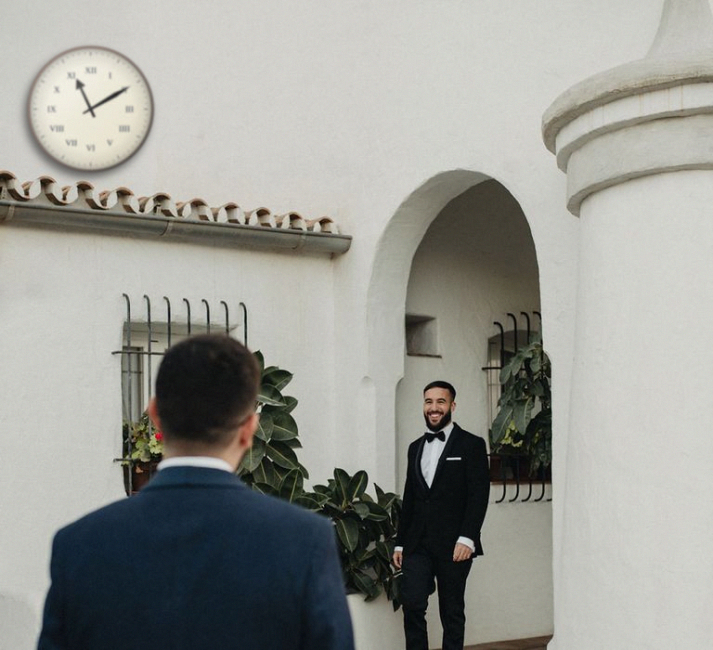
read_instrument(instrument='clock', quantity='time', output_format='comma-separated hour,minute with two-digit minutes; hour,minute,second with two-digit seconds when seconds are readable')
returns 11,10
